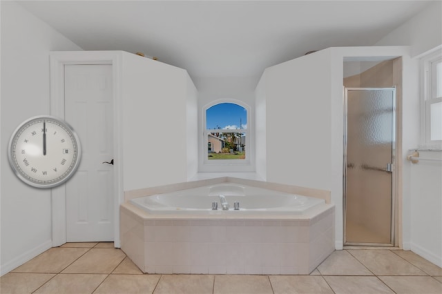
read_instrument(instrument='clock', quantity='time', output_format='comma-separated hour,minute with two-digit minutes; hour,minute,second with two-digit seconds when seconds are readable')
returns 12,00
